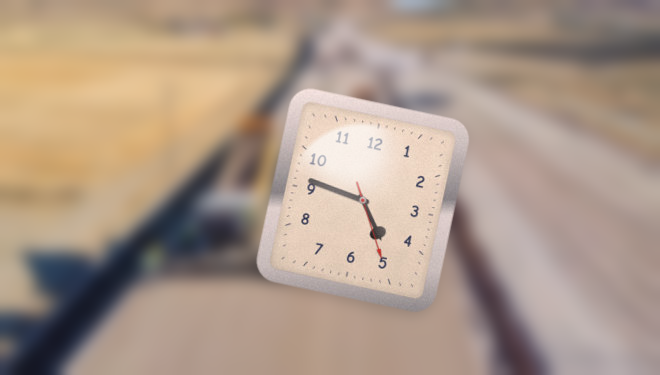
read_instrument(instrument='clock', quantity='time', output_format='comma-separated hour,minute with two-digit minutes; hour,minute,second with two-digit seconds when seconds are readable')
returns 4,46,25
